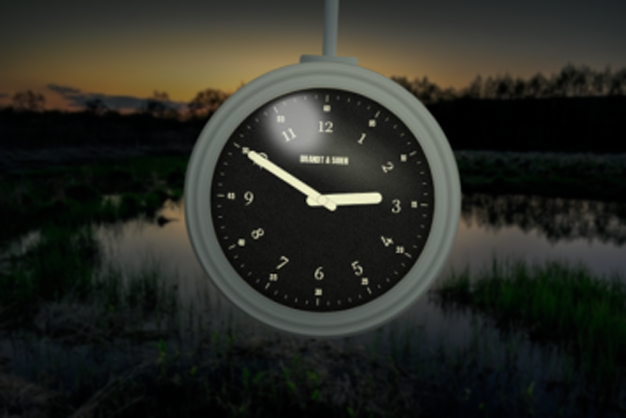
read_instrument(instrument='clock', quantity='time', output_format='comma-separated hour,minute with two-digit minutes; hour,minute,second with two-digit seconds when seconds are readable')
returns 2,50
